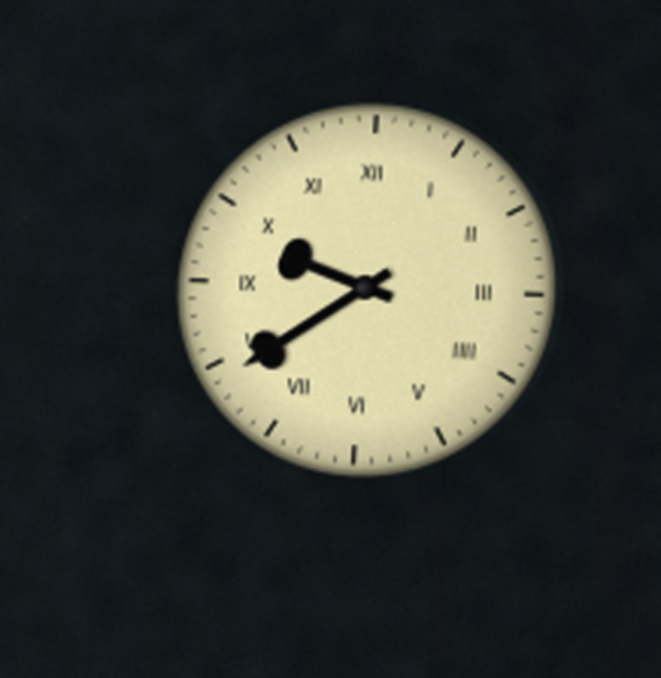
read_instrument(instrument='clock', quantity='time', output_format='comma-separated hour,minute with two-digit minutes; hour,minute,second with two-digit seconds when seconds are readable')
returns 9,39
